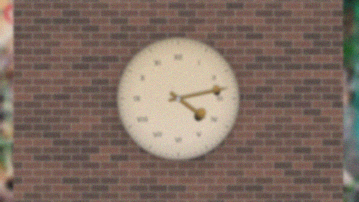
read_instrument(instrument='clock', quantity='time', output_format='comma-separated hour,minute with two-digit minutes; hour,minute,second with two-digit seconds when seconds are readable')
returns 4,13
